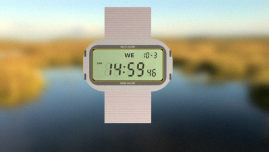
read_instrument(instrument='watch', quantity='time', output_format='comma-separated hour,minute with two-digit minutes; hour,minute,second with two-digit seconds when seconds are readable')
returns 14,59,46
